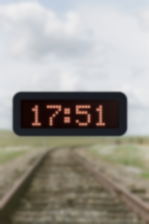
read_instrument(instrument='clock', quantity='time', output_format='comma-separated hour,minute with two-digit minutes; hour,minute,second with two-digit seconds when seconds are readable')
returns 17,51
